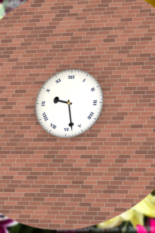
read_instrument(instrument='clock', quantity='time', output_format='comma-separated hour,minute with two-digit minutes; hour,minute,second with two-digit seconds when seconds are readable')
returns 9,28
